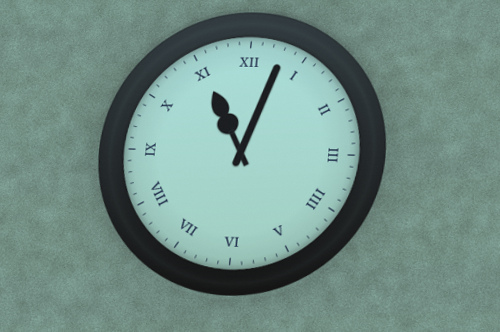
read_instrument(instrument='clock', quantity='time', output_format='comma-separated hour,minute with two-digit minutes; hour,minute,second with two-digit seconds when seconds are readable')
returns 11,03
